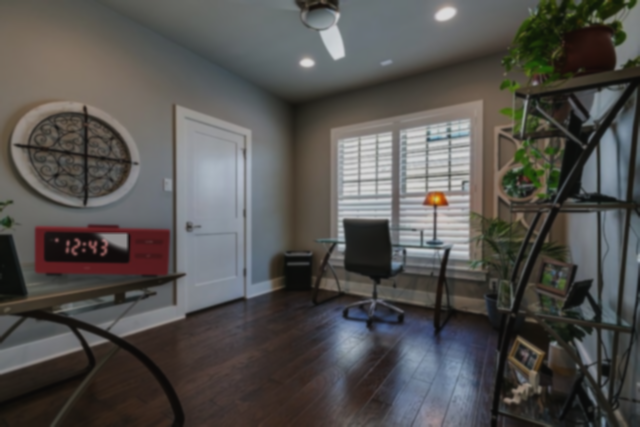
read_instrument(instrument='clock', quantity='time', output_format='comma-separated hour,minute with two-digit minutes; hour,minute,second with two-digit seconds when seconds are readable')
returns 12,43
